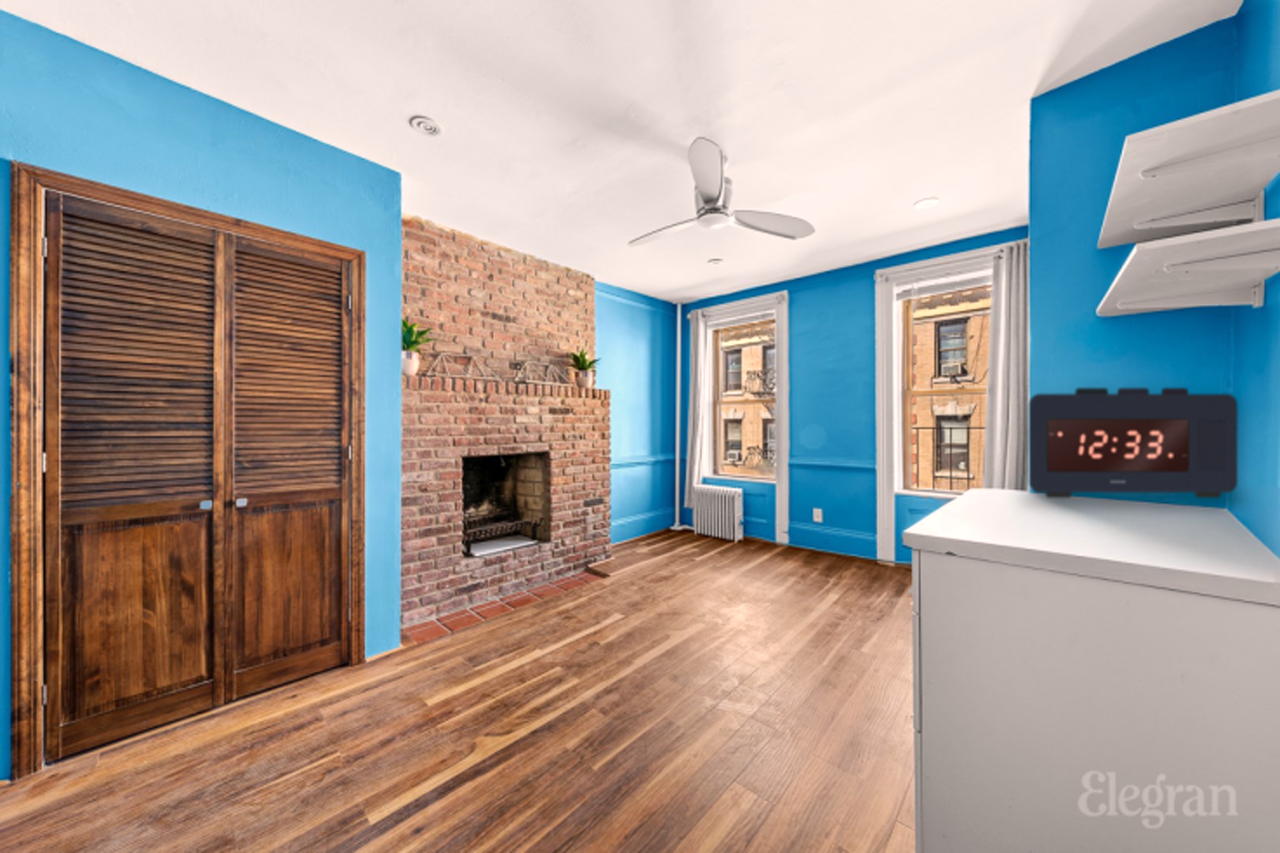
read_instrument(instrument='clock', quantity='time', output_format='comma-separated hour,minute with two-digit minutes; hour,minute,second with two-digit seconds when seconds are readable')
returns 12,33
